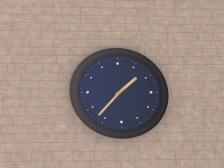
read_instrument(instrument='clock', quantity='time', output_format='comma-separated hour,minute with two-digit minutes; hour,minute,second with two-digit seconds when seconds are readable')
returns 1,37
